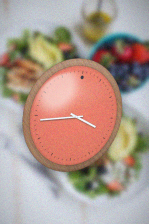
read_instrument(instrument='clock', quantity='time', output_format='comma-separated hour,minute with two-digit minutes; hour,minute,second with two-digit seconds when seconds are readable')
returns 3,44
